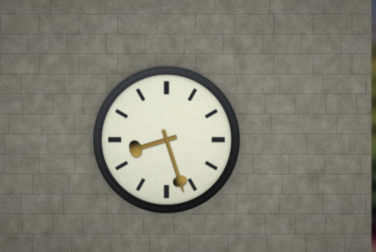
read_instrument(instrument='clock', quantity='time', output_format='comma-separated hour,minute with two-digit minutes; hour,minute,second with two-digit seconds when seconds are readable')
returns 8,27
